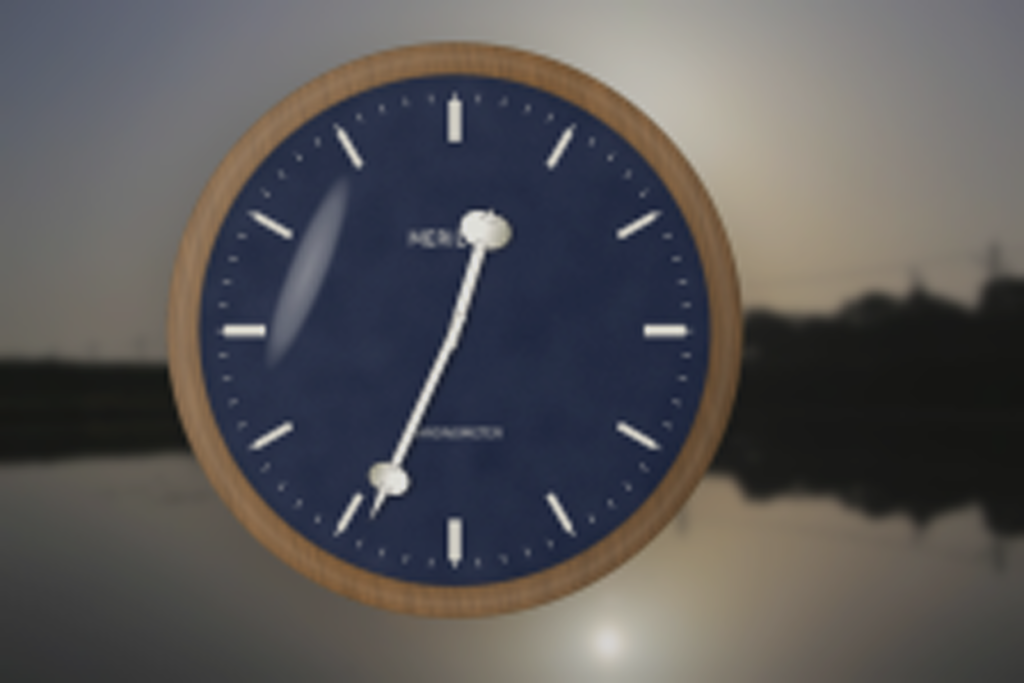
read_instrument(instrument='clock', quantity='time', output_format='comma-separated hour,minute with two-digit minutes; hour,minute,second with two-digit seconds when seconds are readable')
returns 12,34
